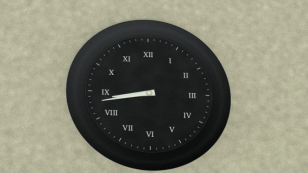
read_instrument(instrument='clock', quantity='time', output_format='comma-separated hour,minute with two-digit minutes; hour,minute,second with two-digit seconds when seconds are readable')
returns 8,43
